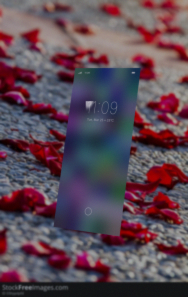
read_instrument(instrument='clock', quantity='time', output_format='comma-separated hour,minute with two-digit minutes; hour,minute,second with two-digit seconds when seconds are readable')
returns 11,09
